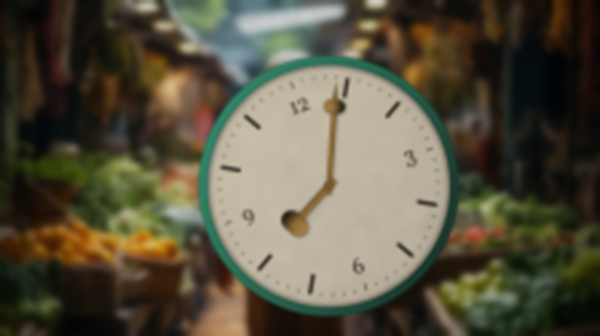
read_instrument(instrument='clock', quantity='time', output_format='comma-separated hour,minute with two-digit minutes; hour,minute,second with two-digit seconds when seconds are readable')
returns 8,04
